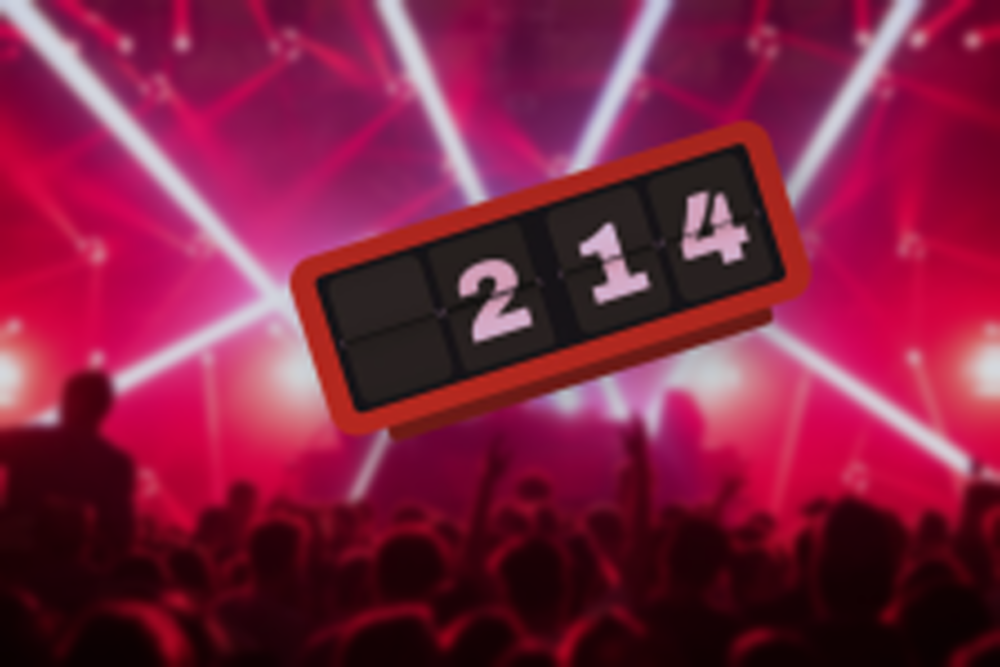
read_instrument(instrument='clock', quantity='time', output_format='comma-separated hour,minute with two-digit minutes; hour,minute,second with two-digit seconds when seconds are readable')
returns 2,14
